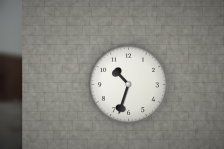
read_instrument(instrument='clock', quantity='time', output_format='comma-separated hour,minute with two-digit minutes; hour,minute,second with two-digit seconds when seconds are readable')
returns 10,33
